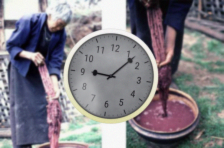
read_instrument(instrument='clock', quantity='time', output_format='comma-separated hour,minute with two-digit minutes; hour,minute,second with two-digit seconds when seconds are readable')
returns 9,07
